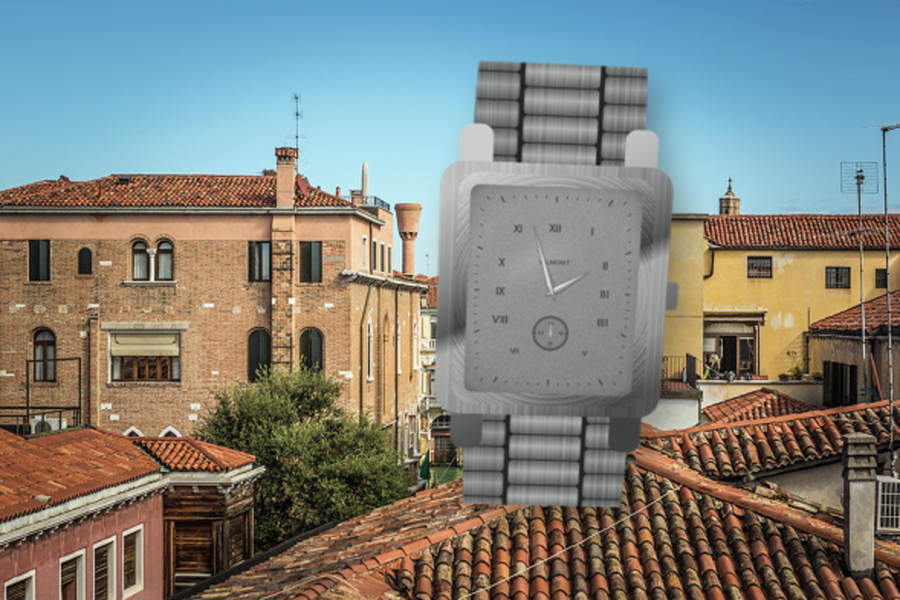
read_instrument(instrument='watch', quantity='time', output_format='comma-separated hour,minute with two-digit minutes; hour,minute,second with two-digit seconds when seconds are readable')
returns 1,57
